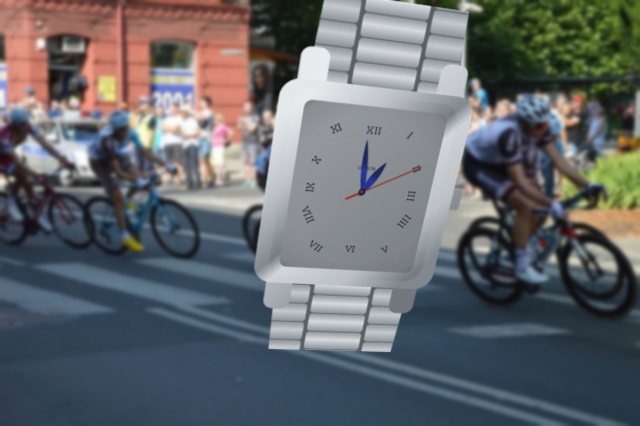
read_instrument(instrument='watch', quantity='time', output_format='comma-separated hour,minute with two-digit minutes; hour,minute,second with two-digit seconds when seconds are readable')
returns 12,59,10
